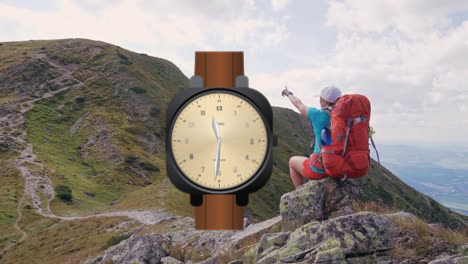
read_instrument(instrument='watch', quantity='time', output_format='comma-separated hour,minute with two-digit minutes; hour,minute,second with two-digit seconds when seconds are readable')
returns 11,31
